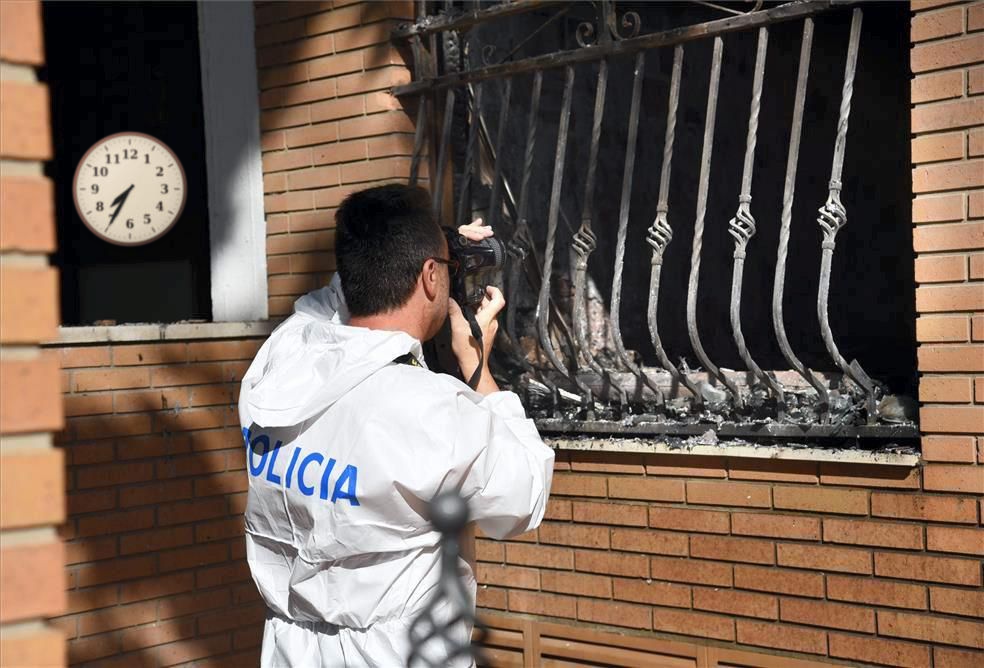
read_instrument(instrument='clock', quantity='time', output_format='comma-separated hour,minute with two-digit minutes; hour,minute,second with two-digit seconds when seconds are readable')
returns 7,35
